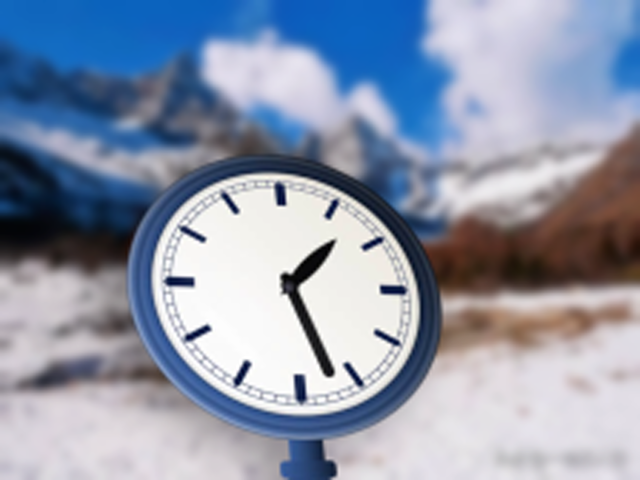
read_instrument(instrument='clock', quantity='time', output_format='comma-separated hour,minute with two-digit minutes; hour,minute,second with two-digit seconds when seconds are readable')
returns 1,27
